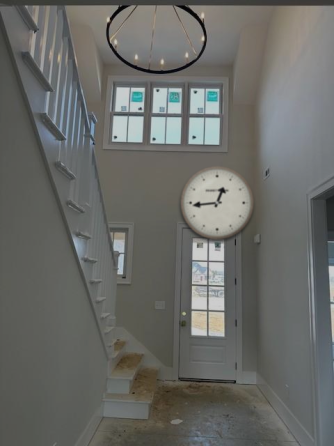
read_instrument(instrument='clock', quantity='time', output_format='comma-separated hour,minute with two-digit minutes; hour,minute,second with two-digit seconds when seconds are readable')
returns 12,44
